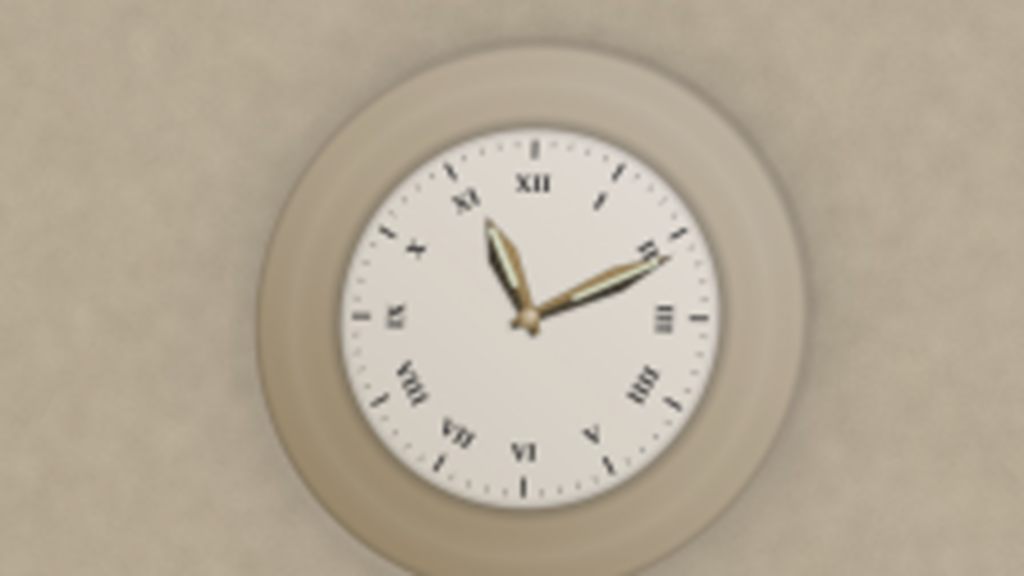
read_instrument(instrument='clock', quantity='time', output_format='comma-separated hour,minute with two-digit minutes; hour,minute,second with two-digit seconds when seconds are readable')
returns 11,11
